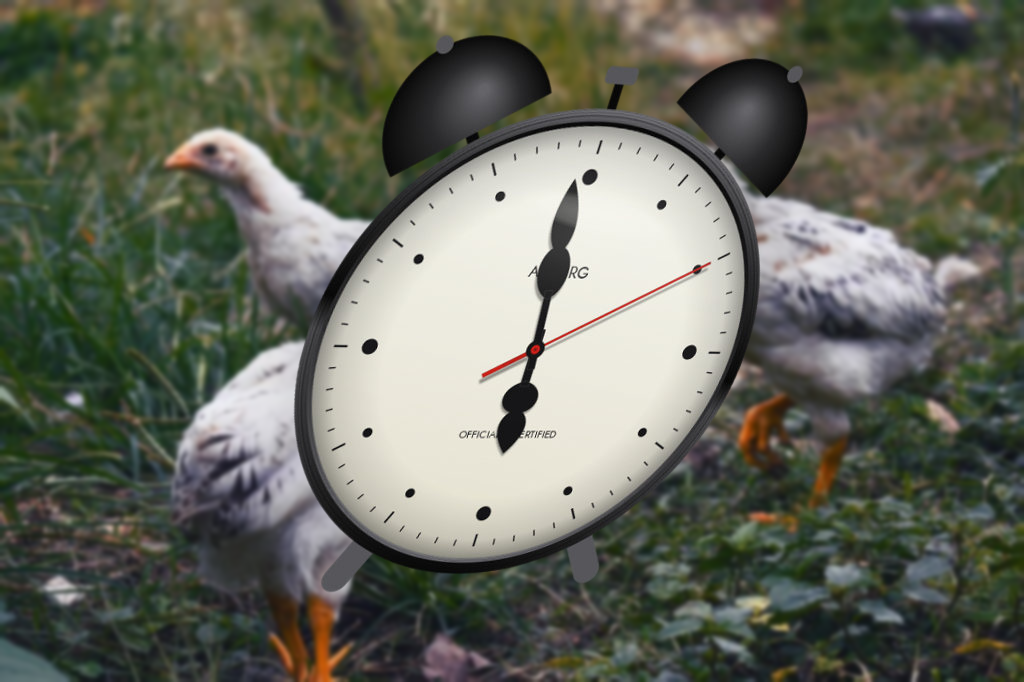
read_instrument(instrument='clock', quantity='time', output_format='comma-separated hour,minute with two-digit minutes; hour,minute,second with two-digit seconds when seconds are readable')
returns 5,59,10
